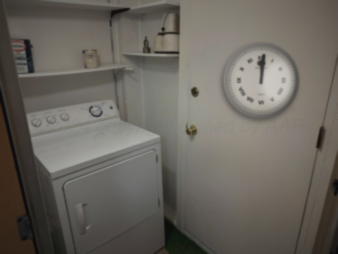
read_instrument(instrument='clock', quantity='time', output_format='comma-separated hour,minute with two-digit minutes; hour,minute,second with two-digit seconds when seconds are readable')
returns 12,01
